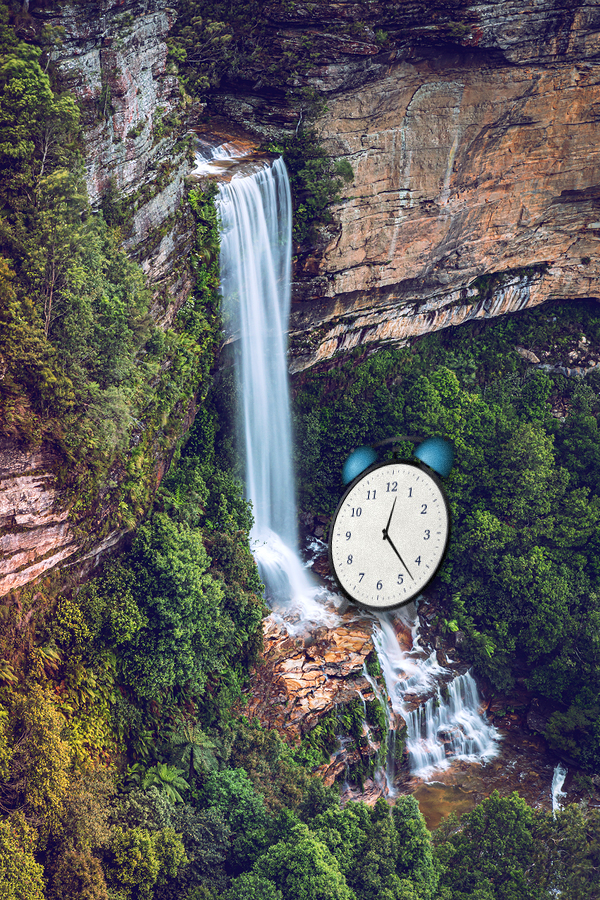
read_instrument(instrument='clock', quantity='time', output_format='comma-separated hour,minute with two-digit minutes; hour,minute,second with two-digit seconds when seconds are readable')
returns 12,23
